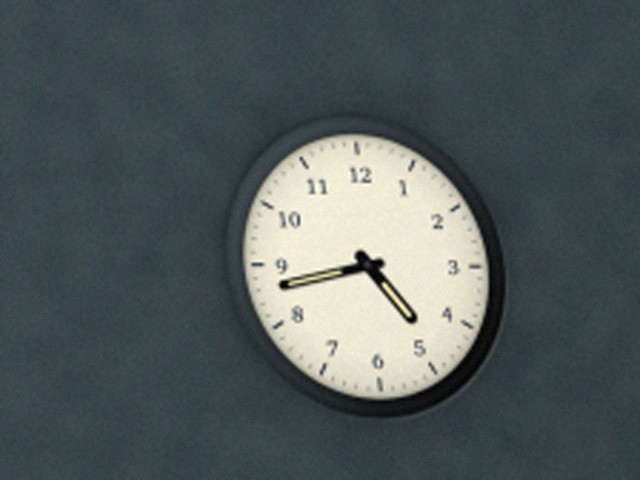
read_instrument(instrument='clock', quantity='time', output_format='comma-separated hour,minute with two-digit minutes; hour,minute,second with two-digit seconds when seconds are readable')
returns 4,43
